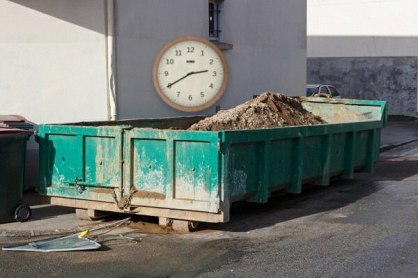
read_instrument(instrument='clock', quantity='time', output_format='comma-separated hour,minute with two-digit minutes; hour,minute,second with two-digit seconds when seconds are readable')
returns 2,40
